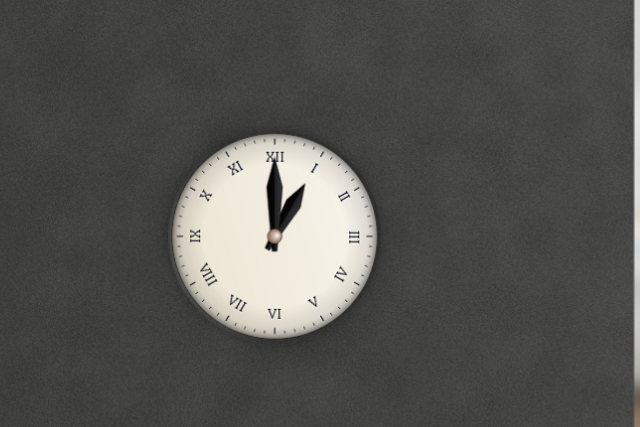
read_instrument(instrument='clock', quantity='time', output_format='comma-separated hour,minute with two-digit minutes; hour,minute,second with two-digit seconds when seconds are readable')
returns 1,00
